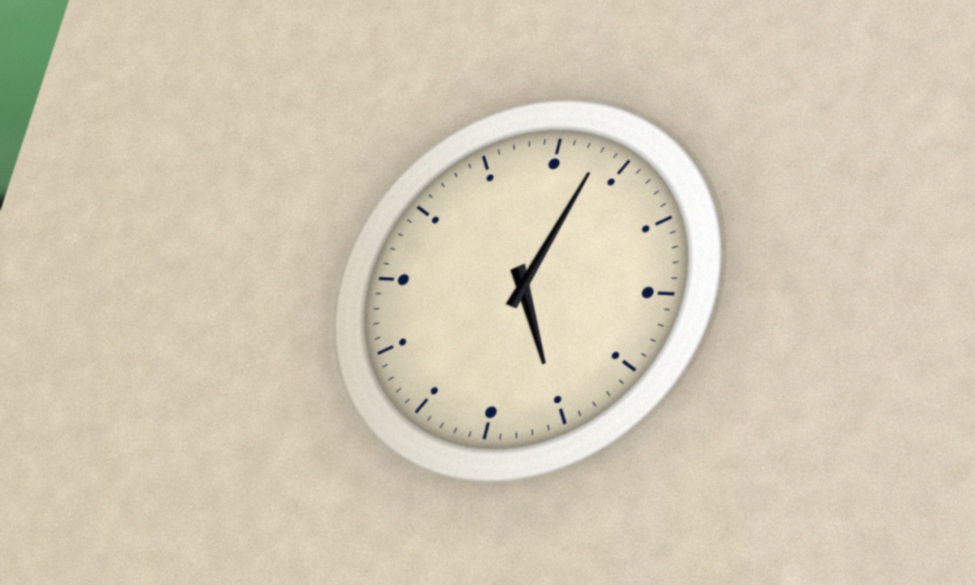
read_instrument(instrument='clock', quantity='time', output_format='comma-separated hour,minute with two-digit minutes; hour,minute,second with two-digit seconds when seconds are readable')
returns 5,03
